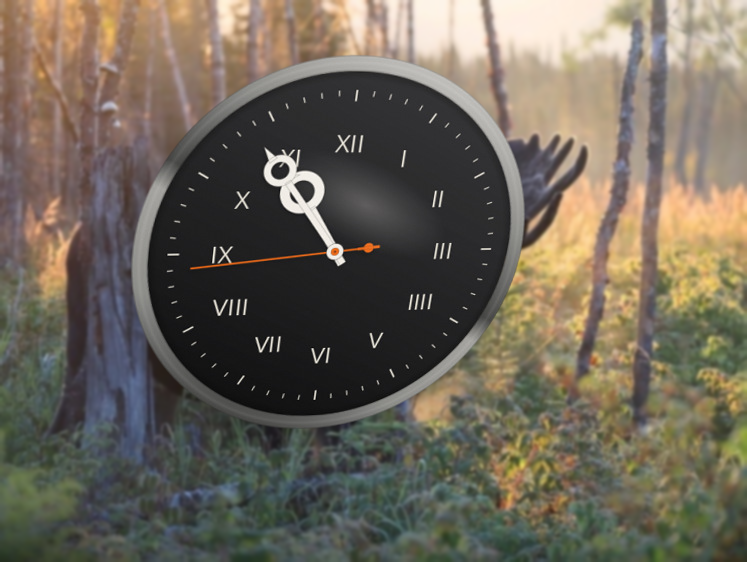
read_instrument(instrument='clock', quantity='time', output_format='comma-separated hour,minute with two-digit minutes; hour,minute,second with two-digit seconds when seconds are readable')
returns 10,53,44
